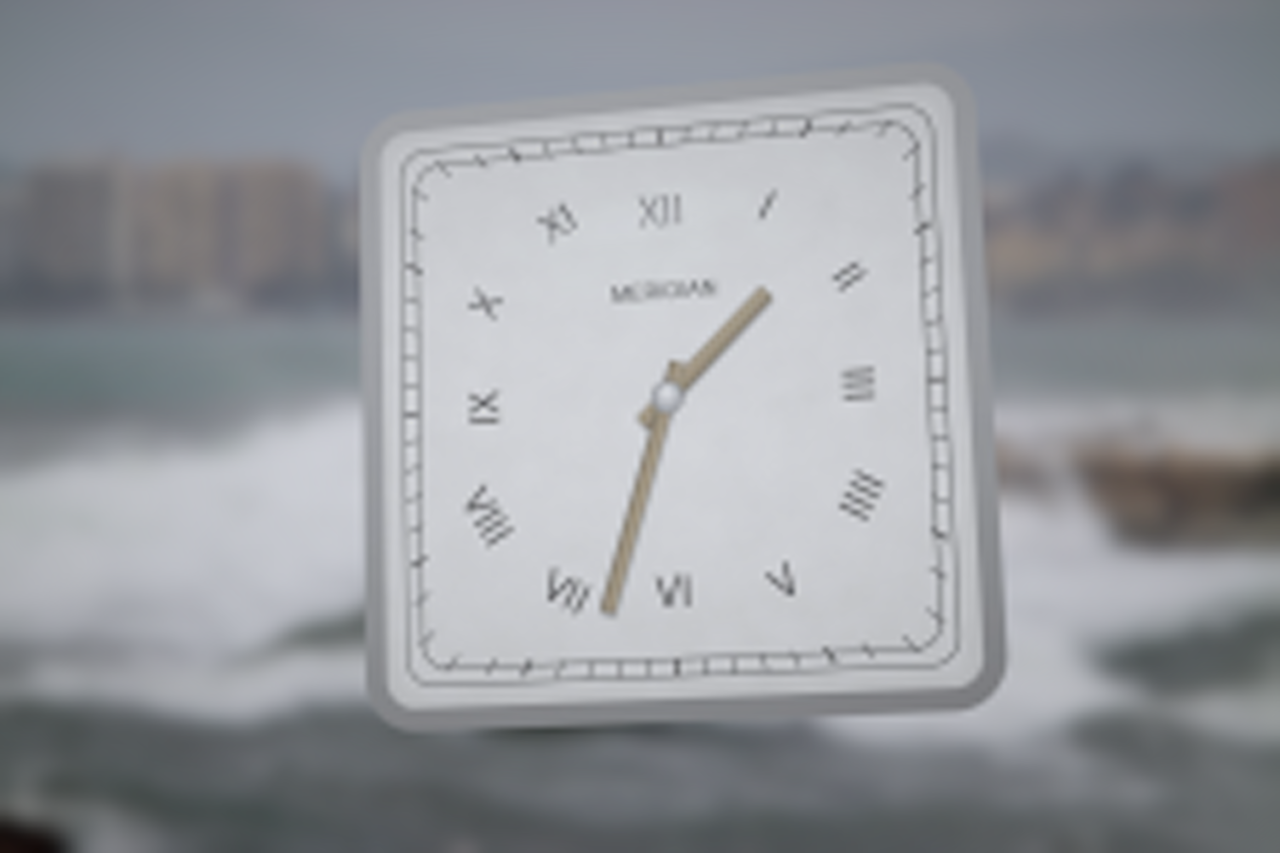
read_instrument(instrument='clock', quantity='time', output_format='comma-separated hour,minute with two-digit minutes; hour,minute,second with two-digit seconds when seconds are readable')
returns 1,33
